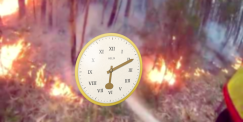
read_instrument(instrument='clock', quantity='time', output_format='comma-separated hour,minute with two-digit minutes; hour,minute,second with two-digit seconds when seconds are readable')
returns 6,11
